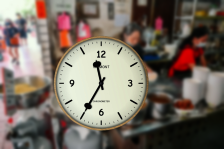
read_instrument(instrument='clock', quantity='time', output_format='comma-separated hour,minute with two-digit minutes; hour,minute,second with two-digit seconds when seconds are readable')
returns 11,35
